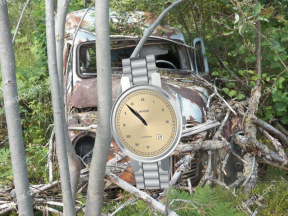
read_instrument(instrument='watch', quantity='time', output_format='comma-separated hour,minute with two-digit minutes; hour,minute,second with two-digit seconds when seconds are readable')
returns 10,53
